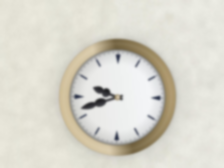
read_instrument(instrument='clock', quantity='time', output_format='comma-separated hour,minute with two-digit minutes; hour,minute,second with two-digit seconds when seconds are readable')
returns 9,42
